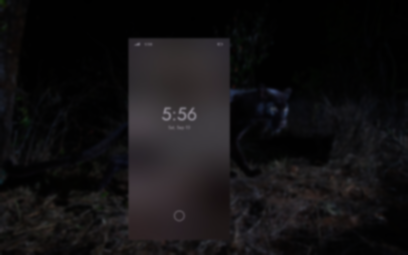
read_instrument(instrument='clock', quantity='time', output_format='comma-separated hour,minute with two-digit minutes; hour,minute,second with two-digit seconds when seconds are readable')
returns 5,56
